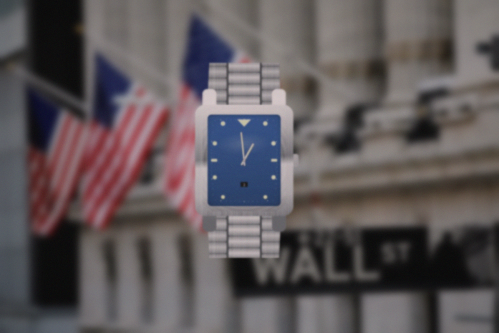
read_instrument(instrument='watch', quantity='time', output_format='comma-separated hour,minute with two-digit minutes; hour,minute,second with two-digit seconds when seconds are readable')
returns 12,59
